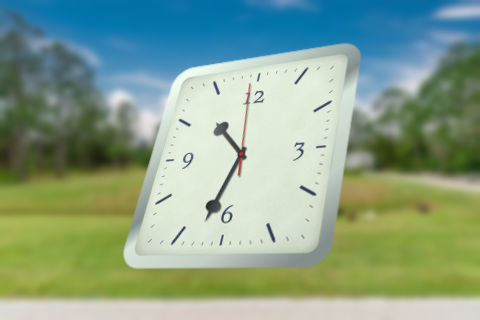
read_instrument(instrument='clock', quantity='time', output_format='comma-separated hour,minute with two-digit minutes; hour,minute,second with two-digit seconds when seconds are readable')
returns 10,32,59
